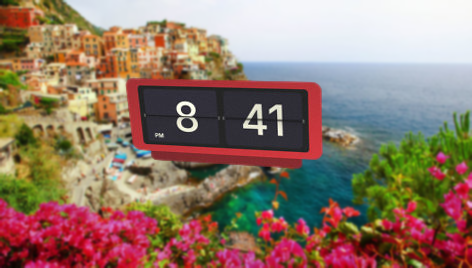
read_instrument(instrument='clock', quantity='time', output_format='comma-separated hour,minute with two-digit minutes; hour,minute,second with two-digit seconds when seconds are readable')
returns 8,41
